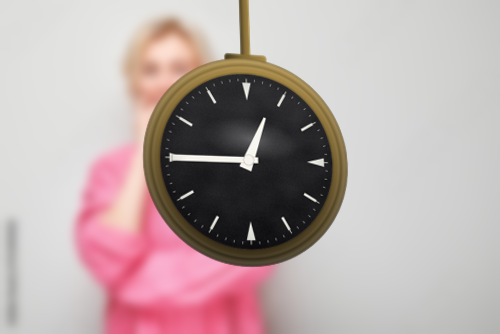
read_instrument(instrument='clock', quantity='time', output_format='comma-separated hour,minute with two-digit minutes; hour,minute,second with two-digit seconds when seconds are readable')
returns 12,45
